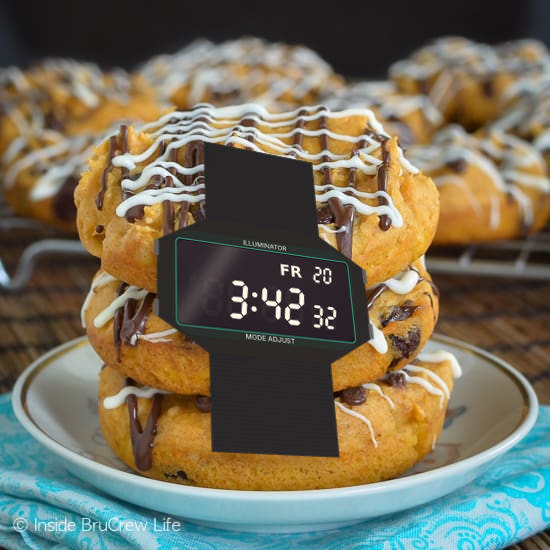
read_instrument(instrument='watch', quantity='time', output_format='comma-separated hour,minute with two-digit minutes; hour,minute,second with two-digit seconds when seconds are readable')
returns 3,42,32
